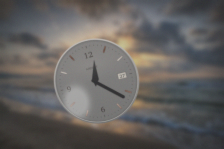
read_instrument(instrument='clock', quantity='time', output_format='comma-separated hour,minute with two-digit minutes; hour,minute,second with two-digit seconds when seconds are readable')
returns 12,22
